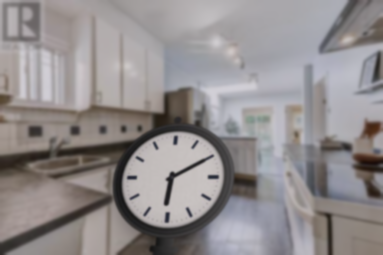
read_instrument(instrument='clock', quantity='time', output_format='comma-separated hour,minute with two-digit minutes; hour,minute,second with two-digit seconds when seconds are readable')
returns 6,10
